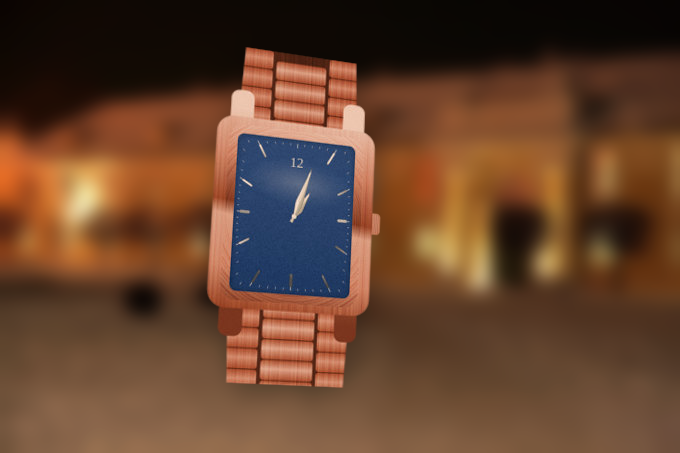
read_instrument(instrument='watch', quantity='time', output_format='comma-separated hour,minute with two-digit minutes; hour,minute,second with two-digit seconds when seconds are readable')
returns 1,03
